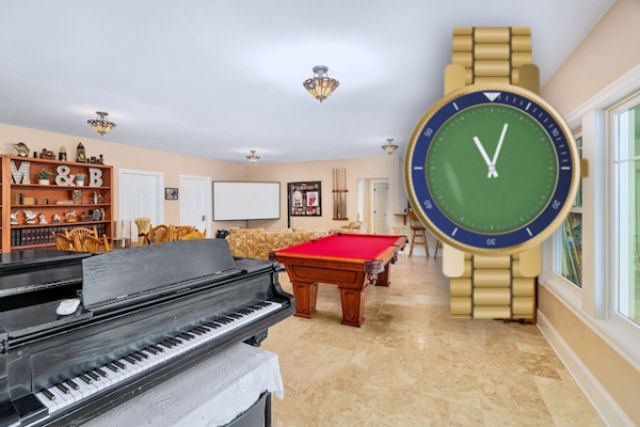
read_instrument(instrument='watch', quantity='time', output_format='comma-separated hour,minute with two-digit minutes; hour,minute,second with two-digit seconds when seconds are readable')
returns 11,03
